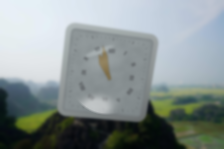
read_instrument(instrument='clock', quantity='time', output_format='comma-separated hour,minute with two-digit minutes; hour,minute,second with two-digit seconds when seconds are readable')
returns 10,57
